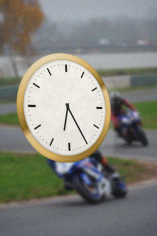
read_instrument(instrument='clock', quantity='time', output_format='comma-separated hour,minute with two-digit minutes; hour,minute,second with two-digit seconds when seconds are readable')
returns 6,25
